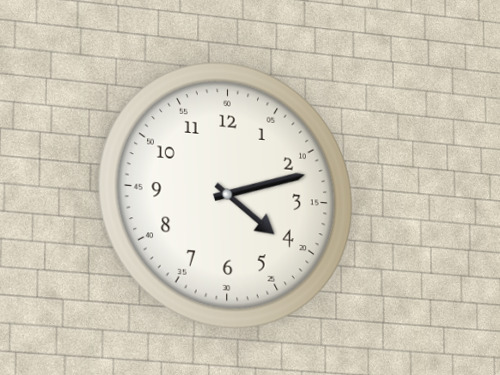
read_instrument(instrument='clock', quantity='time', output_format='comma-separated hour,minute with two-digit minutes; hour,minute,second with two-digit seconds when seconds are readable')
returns 4,12
